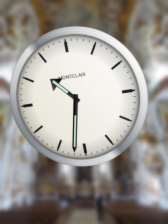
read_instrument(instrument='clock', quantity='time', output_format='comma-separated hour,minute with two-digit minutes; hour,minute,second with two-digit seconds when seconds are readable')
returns 10,32
